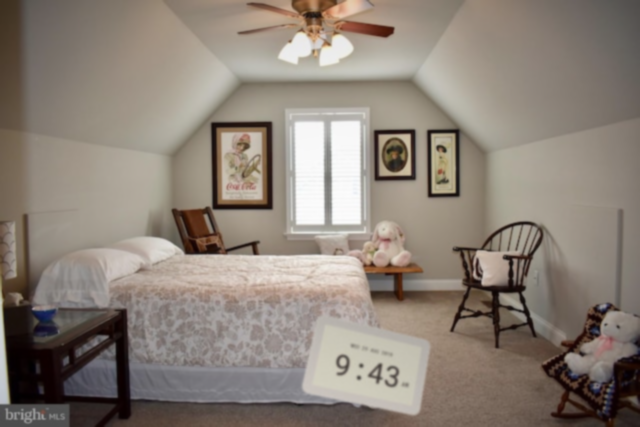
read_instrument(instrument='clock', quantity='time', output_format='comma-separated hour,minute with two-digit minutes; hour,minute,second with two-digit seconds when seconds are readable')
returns 9,43
